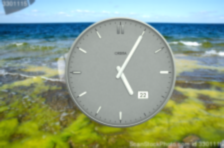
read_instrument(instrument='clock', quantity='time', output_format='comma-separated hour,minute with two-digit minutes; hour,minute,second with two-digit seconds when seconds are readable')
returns 5,05
